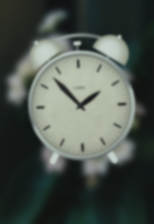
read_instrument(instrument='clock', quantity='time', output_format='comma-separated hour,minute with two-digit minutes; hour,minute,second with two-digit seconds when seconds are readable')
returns 1,53
